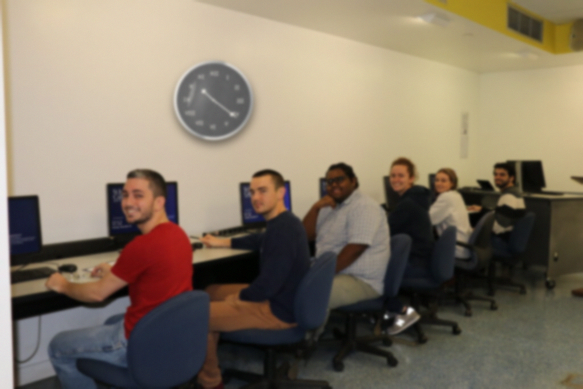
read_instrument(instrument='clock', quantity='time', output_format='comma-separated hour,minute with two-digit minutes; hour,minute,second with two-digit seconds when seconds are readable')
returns 10,21
